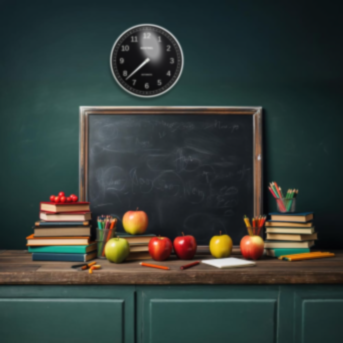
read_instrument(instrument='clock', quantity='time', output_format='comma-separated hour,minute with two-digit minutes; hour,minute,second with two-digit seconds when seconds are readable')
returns 7,38
